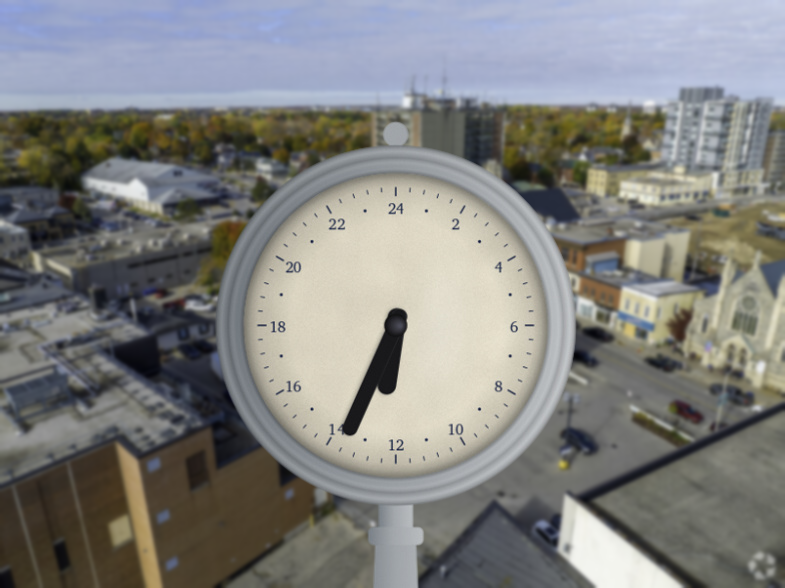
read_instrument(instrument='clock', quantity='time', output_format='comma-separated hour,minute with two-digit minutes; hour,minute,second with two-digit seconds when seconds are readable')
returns 12,34
